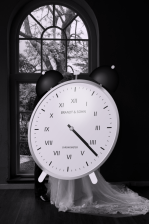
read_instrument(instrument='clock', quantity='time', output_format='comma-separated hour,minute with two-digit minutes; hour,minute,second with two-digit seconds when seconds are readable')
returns 4,22
